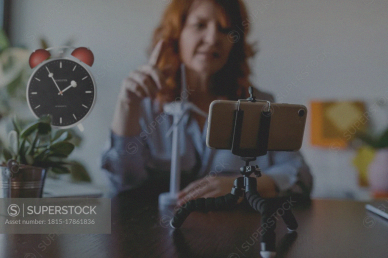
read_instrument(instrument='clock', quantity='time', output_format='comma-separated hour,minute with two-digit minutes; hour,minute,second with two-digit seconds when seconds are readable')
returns 1,55
